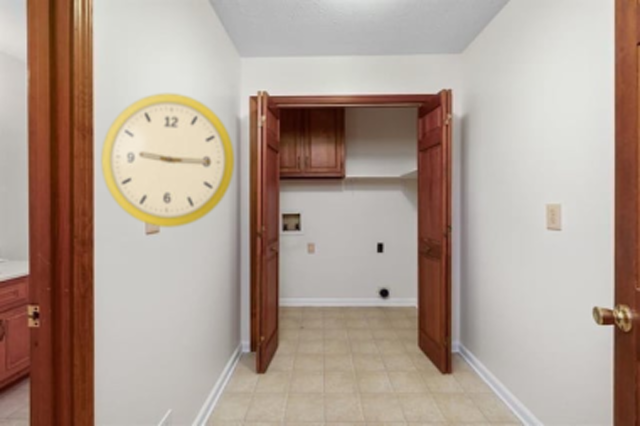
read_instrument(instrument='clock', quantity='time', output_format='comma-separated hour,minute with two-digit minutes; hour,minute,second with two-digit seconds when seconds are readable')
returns 9,15
